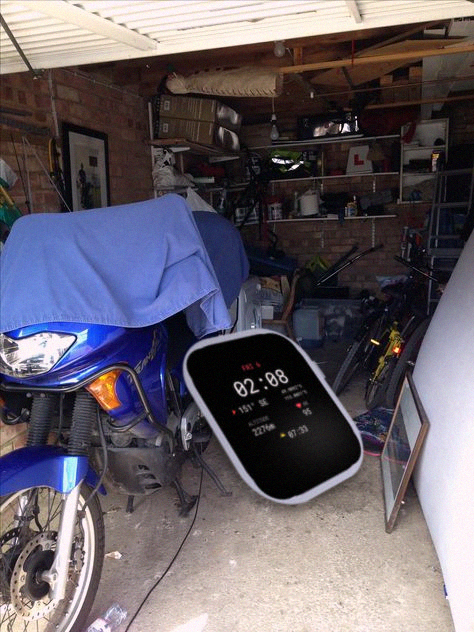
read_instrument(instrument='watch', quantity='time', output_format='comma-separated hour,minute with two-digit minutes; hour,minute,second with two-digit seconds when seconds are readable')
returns 2,08
